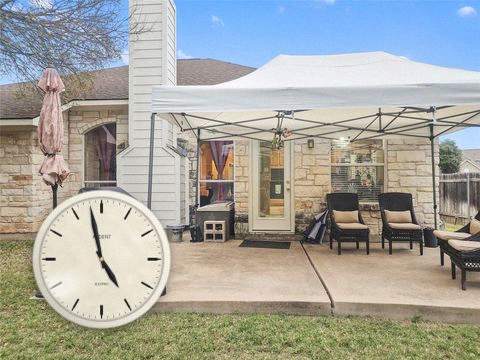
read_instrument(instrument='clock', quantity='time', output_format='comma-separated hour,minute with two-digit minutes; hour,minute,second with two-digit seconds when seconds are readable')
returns 4,58
